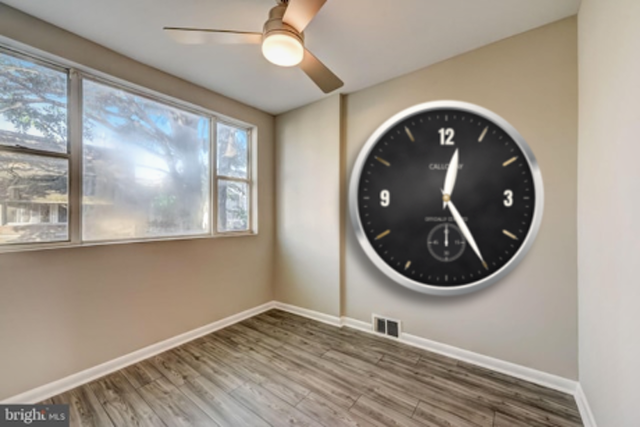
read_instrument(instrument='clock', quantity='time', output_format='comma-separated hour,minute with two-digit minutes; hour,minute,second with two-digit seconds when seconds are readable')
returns 12,25
